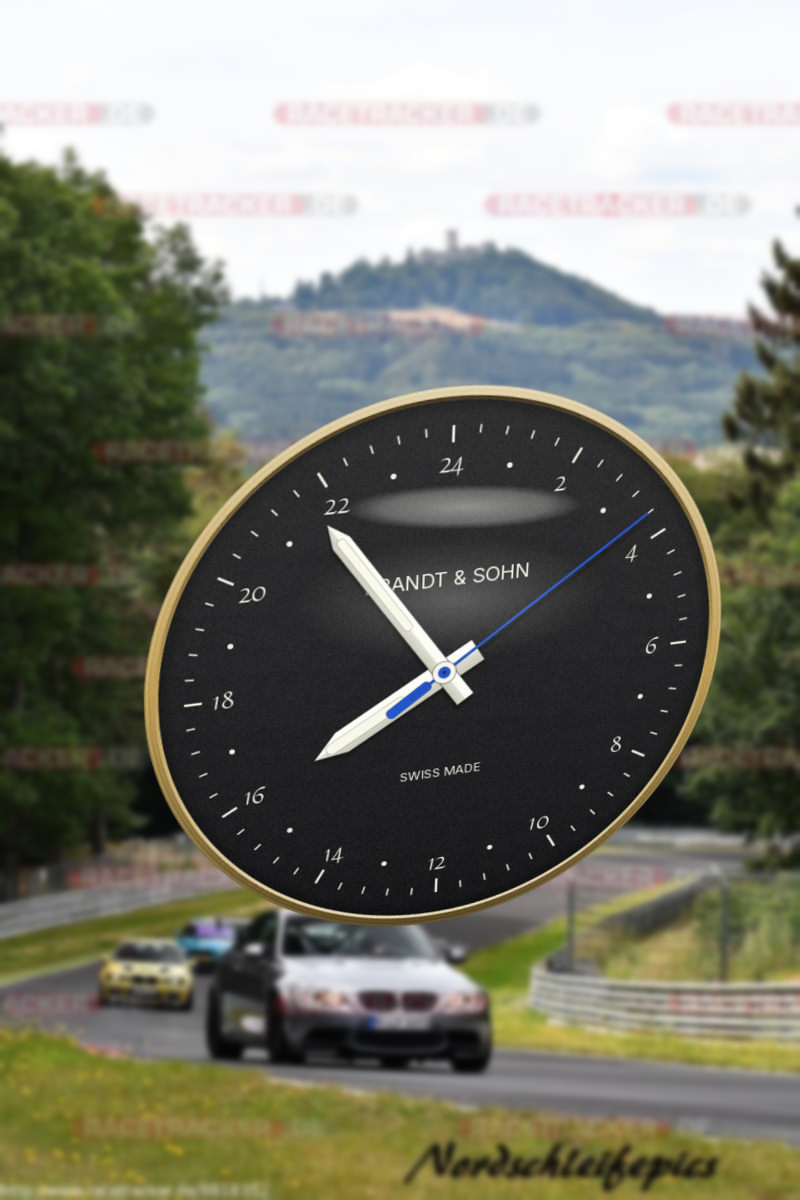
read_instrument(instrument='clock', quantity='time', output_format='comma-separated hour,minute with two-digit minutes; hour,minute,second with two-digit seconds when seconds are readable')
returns 15,54,09
